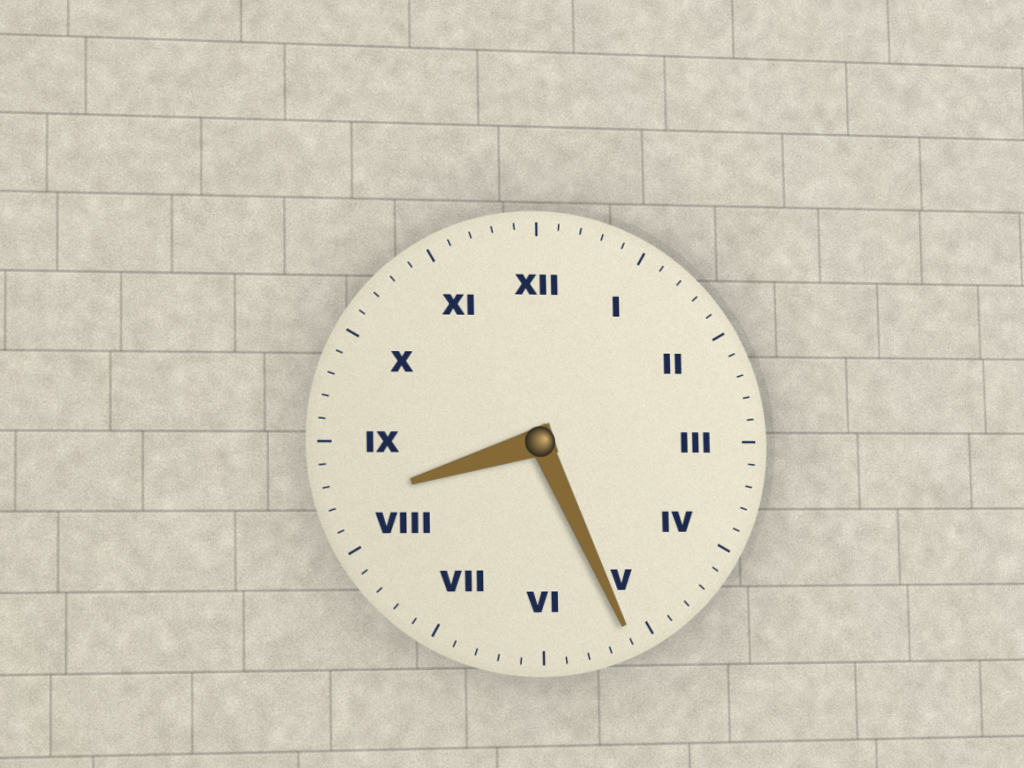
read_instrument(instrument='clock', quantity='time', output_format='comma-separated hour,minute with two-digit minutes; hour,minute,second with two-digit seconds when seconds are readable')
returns 8,26
